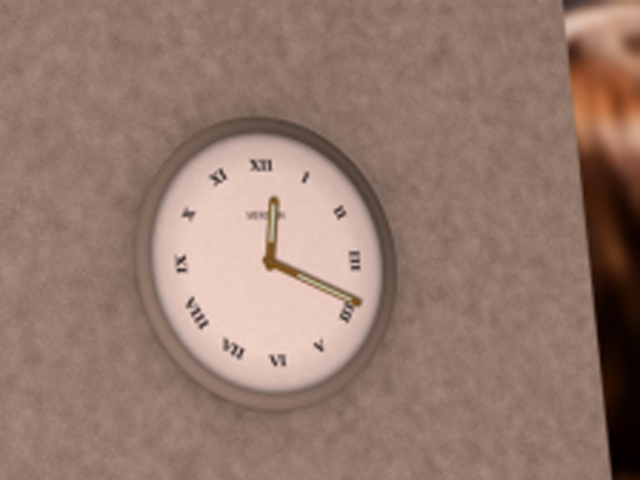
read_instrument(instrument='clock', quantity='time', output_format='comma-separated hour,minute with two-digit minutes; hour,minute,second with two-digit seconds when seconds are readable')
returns 12,19
